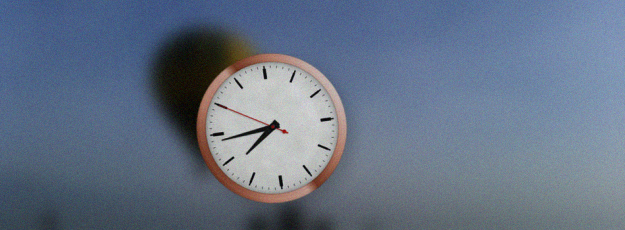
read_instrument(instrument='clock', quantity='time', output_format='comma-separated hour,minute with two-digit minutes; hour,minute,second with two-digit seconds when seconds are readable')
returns 7,43,50
